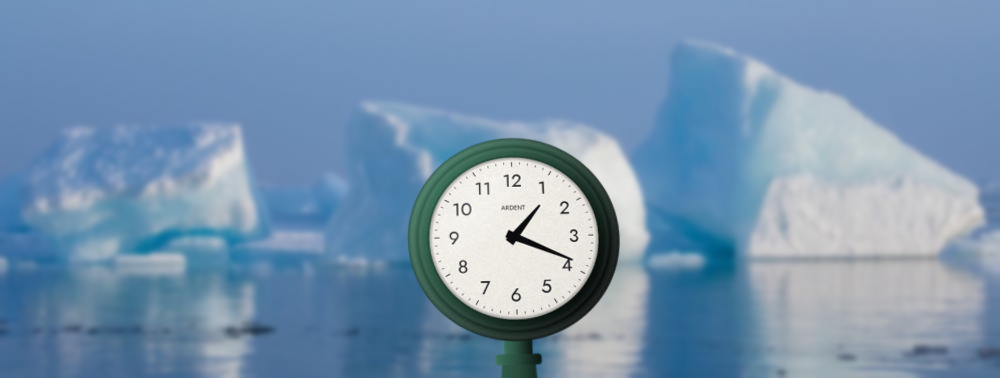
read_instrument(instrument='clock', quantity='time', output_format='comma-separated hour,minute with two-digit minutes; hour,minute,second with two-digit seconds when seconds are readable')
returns 1,19
